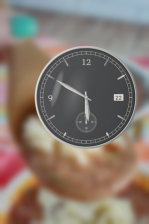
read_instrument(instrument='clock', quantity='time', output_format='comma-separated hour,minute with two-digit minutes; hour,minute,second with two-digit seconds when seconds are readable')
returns 5,50
